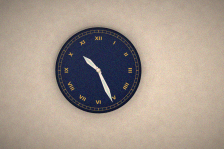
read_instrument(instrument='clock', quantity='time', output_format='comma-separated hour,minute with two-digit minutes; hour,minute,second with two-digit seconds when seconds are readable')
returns 10,26
